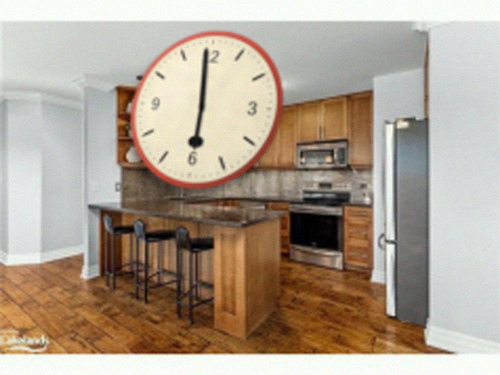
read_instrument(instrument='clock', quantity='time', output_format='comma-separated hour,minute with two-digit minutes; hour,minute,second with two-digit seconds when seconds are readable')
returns 5,59
